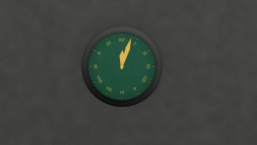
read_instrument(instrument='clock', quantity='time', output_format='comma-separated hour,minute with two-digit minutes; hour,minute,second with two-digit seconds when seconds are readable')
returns 12,03
